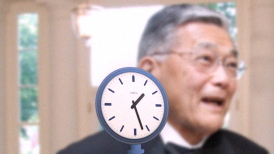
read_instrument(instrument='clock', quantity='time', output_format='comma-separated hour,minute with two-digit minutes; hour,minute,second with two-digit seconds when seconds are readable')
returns 1,27
